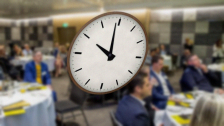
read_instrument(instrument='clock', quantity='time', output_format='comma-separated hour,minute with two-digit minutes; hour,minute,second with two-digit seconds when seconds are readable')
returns 9,59
